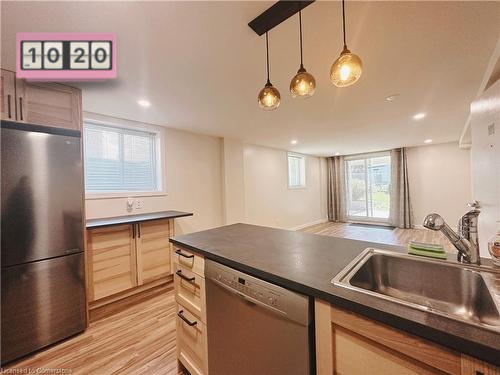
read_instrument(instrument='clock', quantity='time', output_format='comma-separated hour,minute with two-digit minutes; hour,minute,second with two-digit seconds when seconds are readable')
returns 10,20
